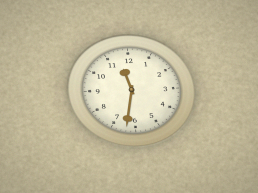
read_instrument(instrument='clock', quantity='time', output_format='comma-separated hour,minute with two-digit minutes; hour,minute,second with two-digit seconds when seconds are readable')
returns 11,32
